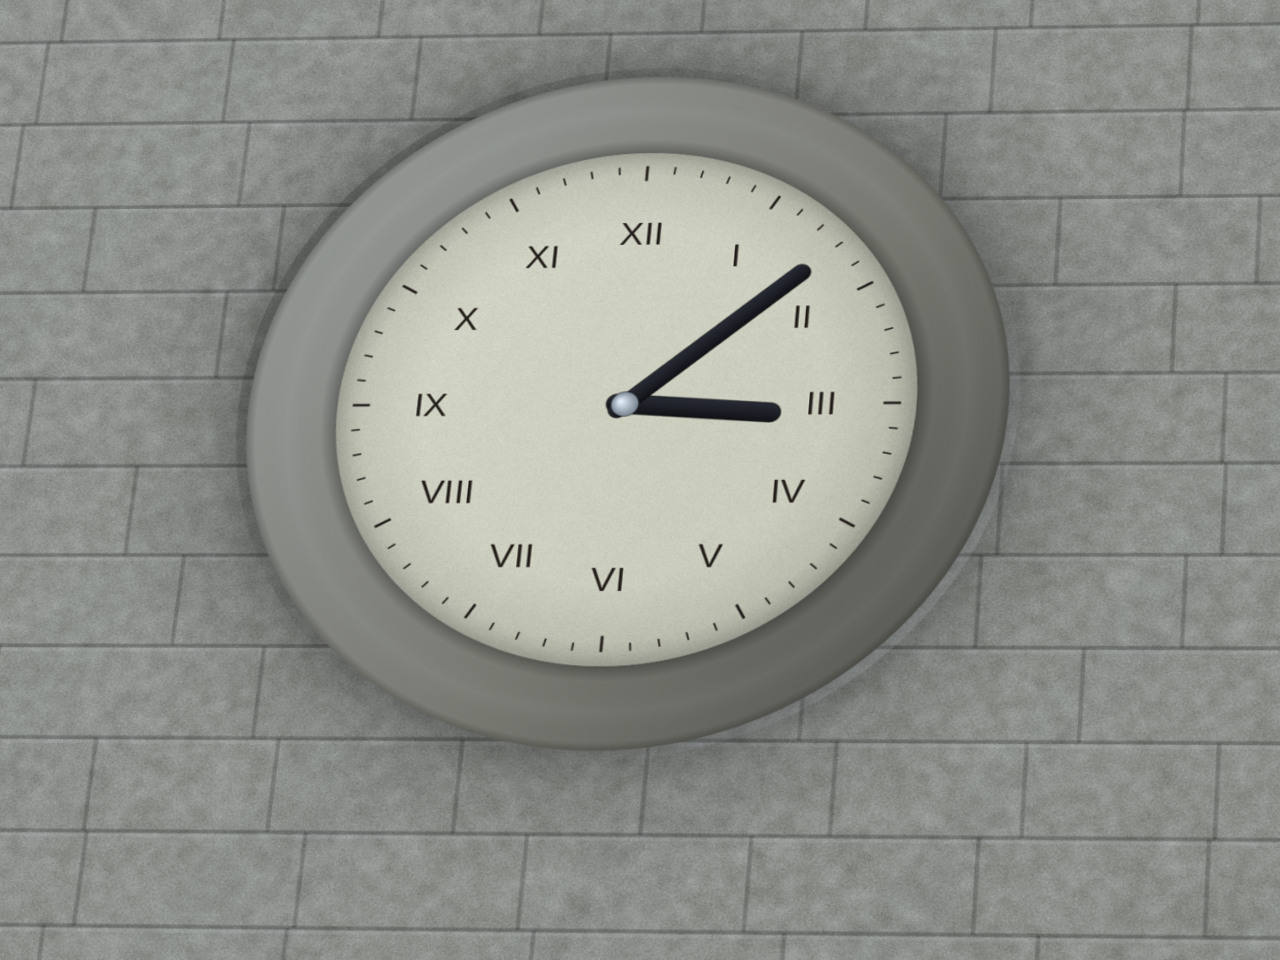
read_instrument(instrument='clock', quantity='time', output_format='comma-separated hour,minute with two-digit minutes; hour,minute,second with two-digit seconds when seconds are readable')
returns 3,08
